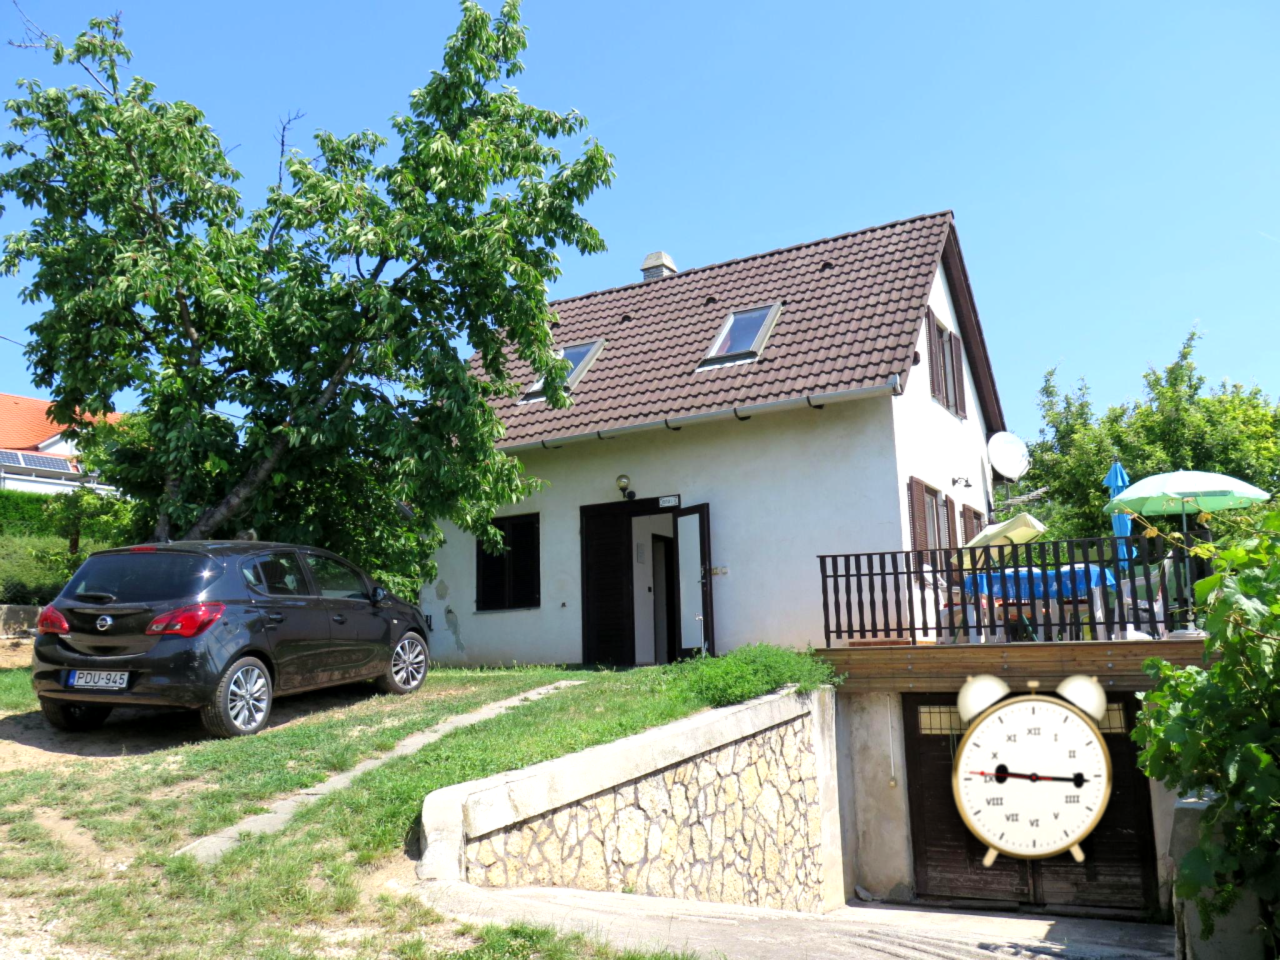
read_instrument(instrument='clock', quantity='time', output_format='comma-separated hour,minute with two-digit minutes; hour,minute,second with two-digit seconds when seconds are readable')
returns 9,15,46
